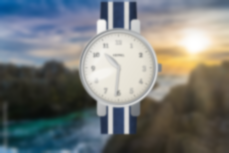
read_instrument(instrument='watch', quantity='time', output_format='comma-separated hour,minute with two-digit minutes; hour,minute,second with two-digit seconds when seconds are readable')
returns 10,31
